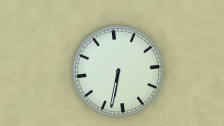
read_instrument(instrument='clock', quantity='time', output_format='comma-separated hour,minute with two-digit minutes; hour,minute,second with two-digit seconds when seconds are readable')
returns 6,33
